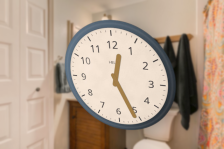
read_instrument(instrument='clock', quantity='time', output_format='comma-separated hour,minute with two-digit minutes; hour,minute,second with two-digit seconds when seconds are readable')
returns 12,26
